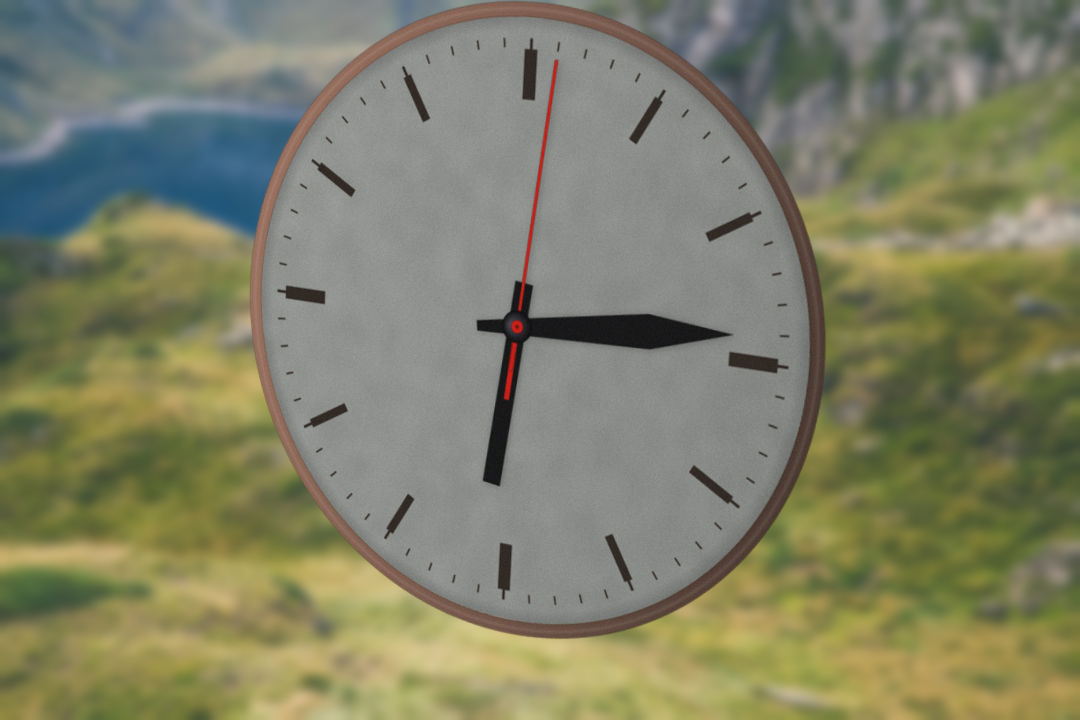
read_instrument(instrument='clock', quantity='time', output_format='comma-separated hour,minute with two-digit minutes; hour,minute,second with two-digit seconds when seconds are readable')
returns 6,14,01
